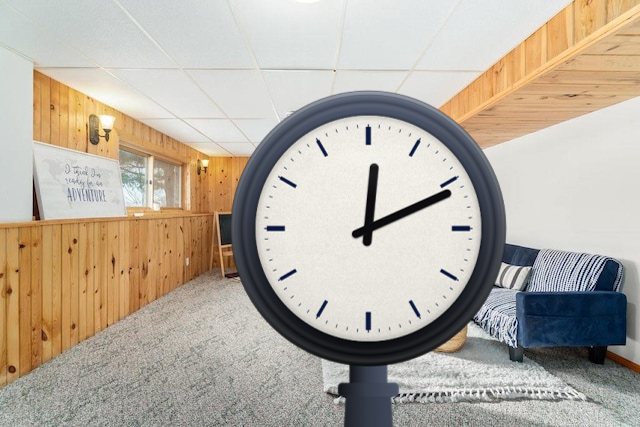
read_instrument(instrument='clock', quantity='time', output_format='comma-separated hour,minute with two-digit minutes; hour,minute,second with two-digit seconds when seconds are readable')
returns 12,11
